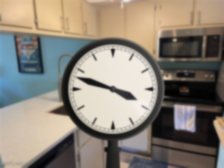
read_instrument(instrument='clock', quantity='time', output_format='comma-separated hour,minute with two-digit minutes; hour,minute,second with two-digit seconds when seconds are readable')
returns 3,48
